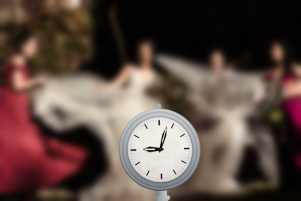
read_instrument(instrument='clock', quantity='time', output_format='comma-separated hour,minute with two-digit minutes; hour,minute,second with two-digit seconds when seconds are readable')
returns 9,03
